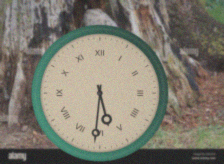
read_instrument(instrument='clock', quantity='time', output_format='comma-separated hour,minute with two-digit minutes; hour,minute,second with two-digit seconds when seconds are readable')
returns 5,31
